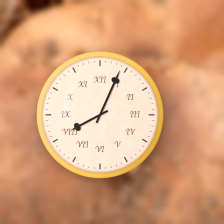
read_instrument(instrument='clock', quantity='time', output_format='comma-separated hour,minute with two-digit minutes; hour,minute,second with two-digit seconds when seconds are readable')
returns 8,04
